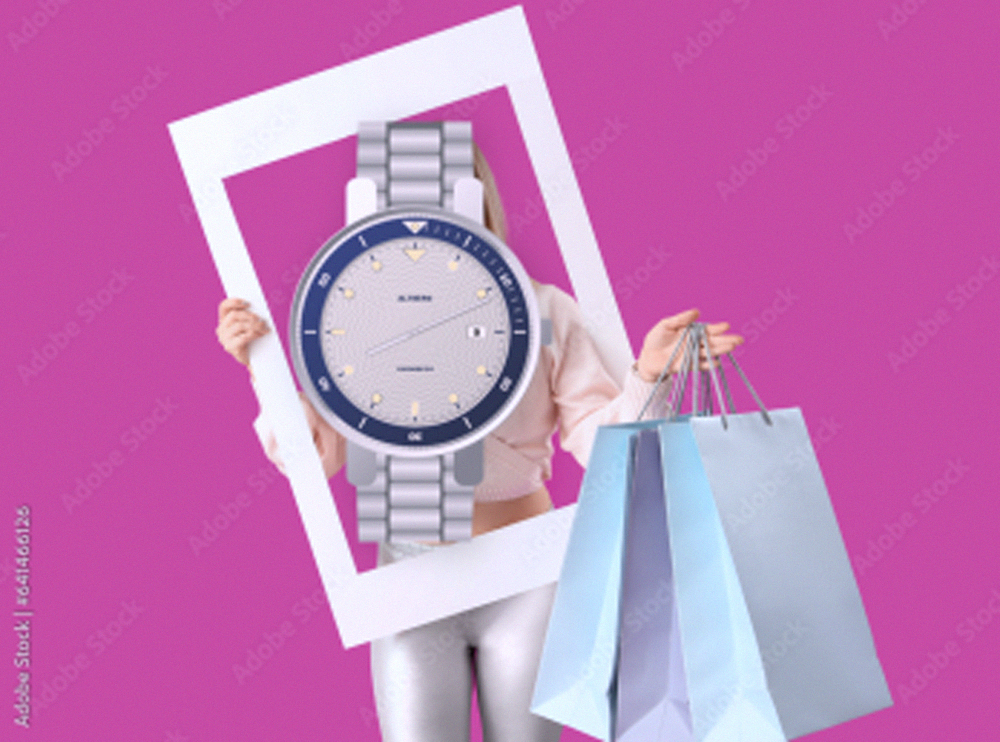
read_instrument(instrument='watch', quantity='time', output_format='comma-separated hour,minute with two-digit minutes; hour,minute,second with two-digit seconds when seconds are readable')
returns 8,11
